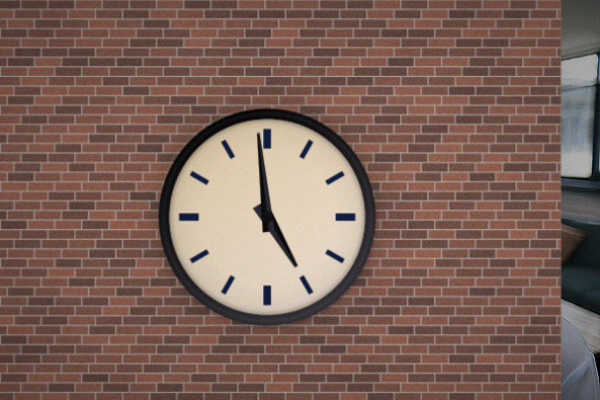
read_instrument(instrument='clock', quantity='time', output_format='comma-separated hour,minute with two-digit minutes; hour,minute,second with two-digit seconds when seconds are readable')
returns 4,59
